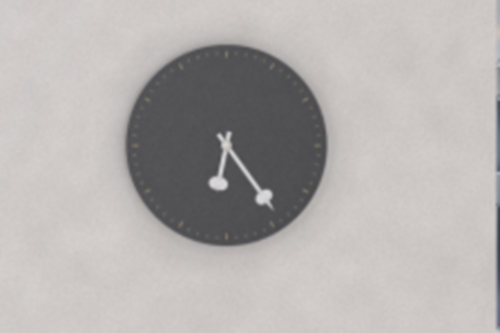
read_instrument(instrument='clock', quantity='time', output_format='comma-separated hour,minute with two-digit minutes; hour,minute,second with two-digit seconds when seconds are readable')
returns 6,24
